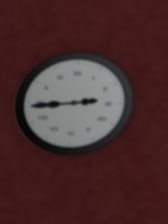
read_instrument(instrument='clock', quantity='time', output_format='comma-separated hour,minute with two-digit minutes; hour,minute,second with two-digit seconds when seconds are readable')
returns 2,44
